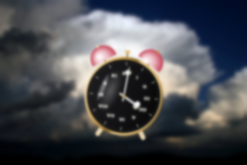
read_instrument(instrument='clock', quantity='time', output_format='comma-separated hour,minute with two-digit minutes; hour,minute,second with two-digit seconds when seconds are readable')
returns 4,01
